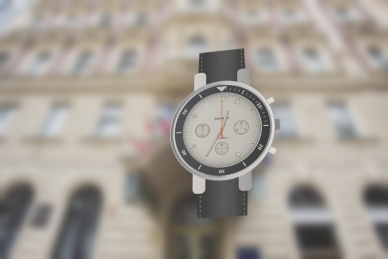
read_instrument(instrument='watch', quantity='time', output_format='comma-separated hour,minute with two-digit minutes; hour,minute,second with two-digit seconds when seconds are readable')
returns 12,35
